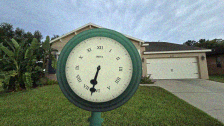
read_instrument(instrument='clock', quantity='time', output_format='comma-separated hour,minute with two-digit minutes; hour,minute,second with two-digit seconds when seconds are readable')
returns 6,32
